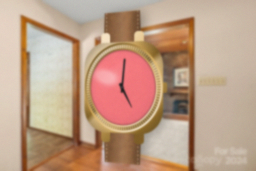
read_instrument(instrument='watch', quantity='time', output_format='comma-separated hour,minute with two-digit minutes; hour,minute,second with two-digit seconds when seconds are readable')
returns 5,01
